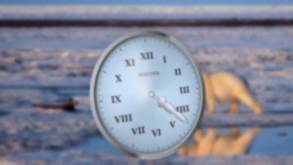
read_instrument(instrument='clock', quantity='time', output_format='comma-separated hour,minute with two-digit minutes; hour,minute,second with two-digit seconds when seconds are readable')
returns 4,22
